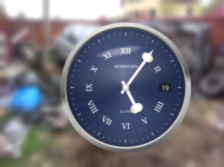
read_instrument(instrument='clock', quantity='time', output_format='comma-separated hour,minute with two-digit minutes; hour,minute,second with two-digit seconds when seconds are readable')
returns 5,06
